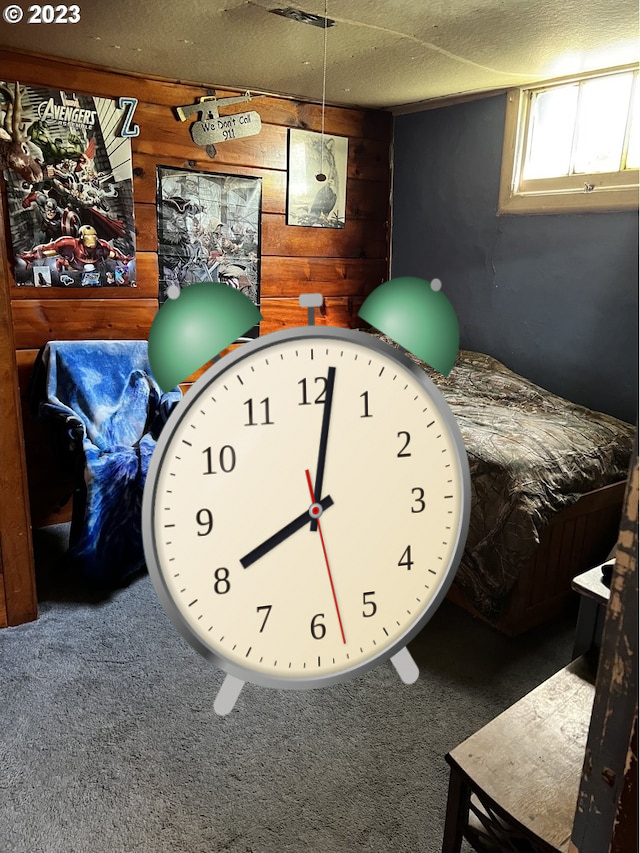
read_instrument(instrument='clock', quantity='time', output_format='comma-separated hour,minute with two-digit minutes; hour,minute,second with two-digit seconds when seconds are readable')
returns 8,01,28
